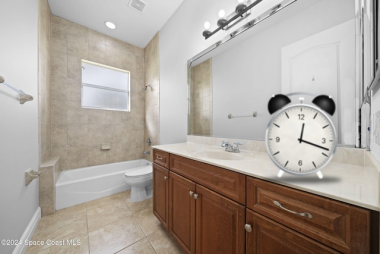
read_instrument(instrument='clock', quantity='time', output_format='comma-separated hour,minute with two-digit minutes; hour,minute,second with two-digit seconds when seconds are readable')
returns 12,18
